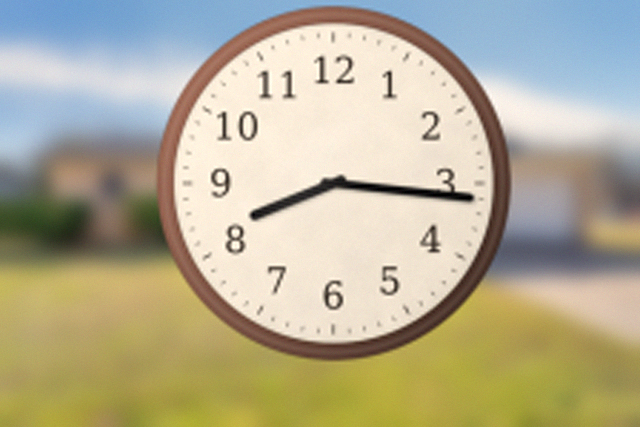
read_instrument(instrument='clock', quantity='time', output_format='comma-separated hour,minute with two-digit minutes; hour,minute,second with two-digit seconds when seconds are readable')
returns 8,16
